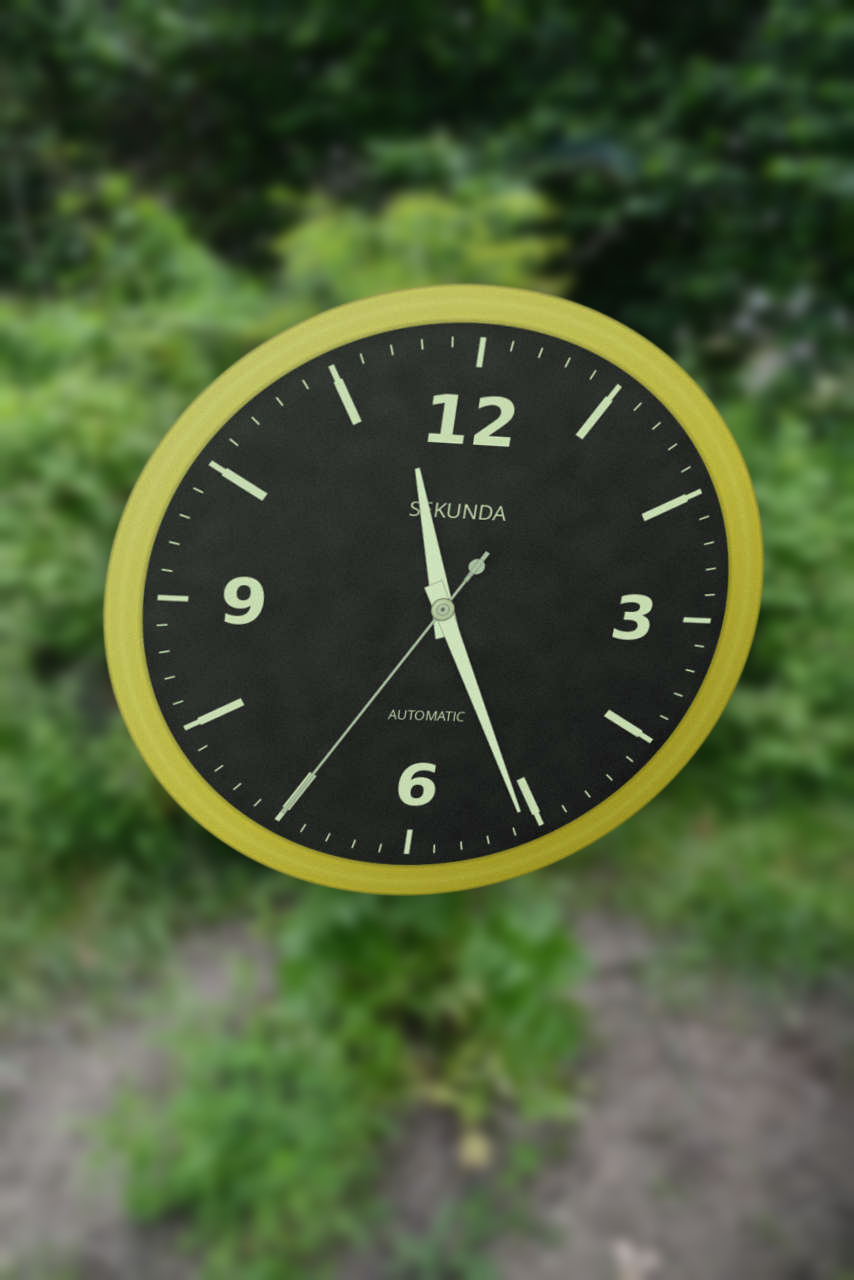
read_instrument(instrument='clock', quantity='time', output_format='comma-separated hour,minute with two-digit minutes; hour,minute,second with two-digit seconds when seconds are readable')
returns 11,25,35
